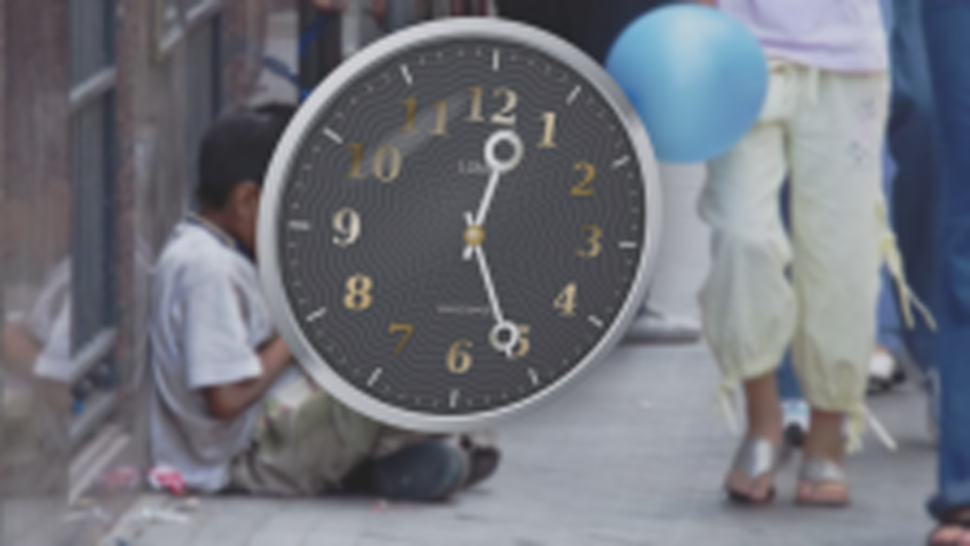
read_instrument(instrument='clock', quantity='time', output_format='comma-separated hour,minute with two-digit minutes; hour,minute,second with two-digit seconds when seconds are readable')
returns 12,26
